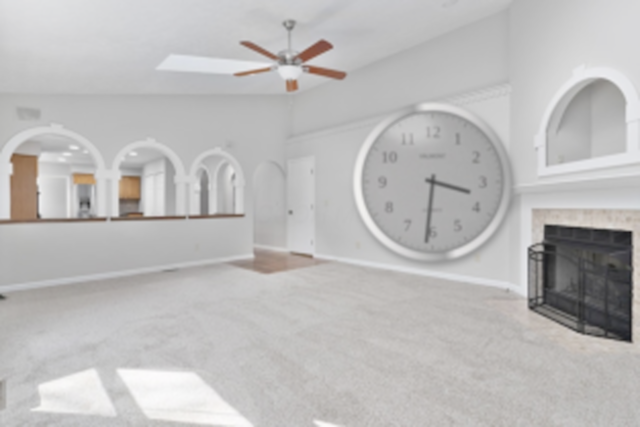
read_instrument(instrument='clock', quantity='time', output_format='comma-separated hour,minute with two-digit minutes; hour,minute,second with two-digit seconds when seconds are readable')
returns 3,31
